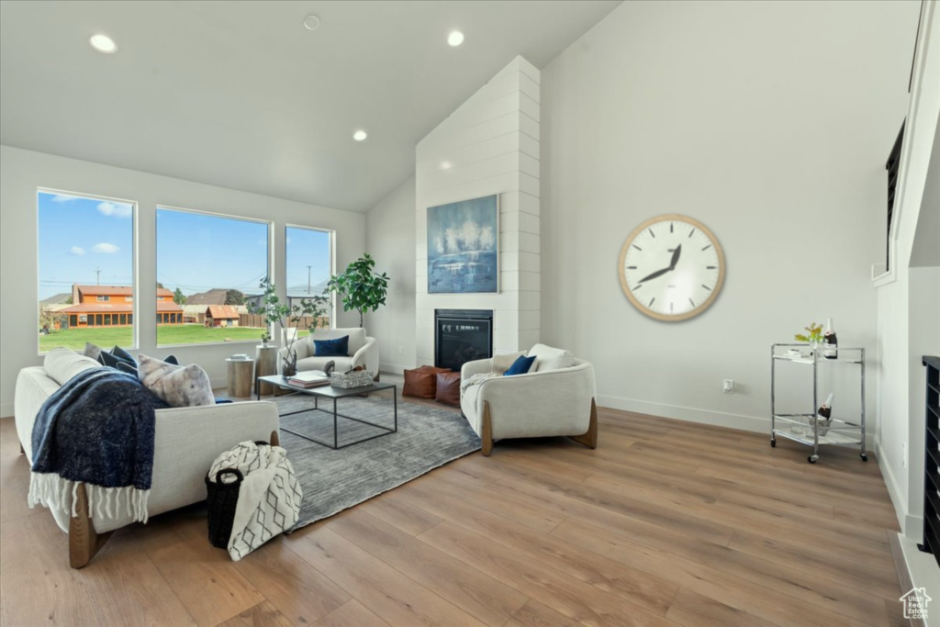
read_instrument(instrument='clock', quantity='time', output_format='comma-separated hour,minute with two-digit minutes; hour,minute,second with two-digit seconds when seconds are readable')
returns 12,41
